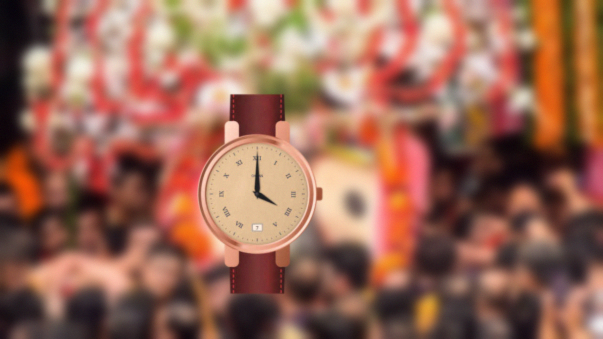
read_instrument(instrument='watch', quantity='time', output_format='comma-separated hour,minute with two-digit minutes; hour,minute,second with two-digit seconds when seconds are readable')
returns 4,00
